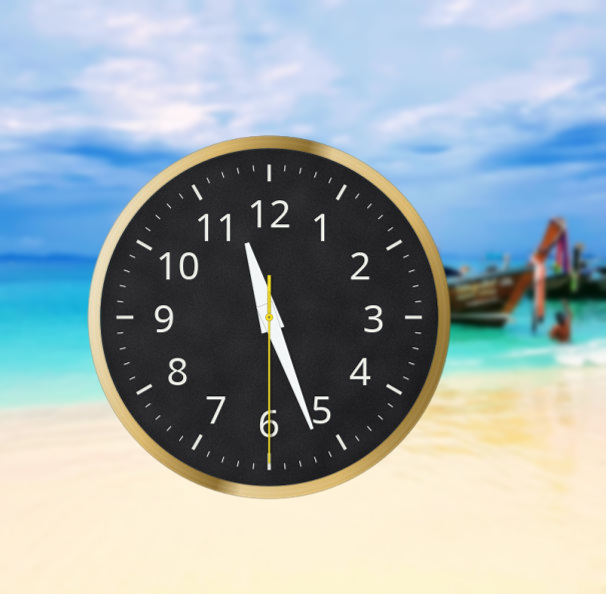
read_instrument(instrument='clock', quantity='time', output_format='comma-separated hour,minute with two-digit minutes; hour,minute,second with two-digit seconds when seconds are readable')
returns 11,26,30
